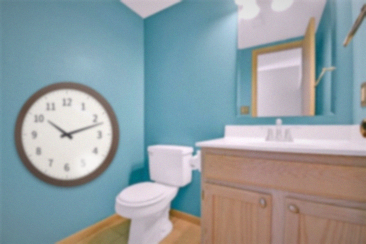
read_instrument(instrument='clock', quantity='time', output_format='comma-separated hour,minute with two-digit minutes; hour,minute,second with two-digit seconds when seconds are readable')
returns 10,12
